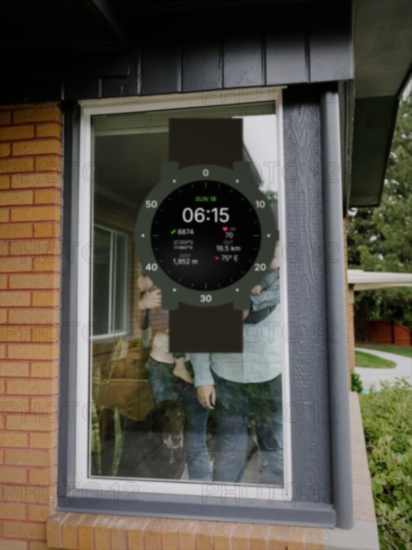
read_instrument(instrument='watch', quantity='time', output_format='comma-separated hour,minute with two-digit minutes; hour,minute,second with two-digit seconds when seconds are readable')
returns 6,15
